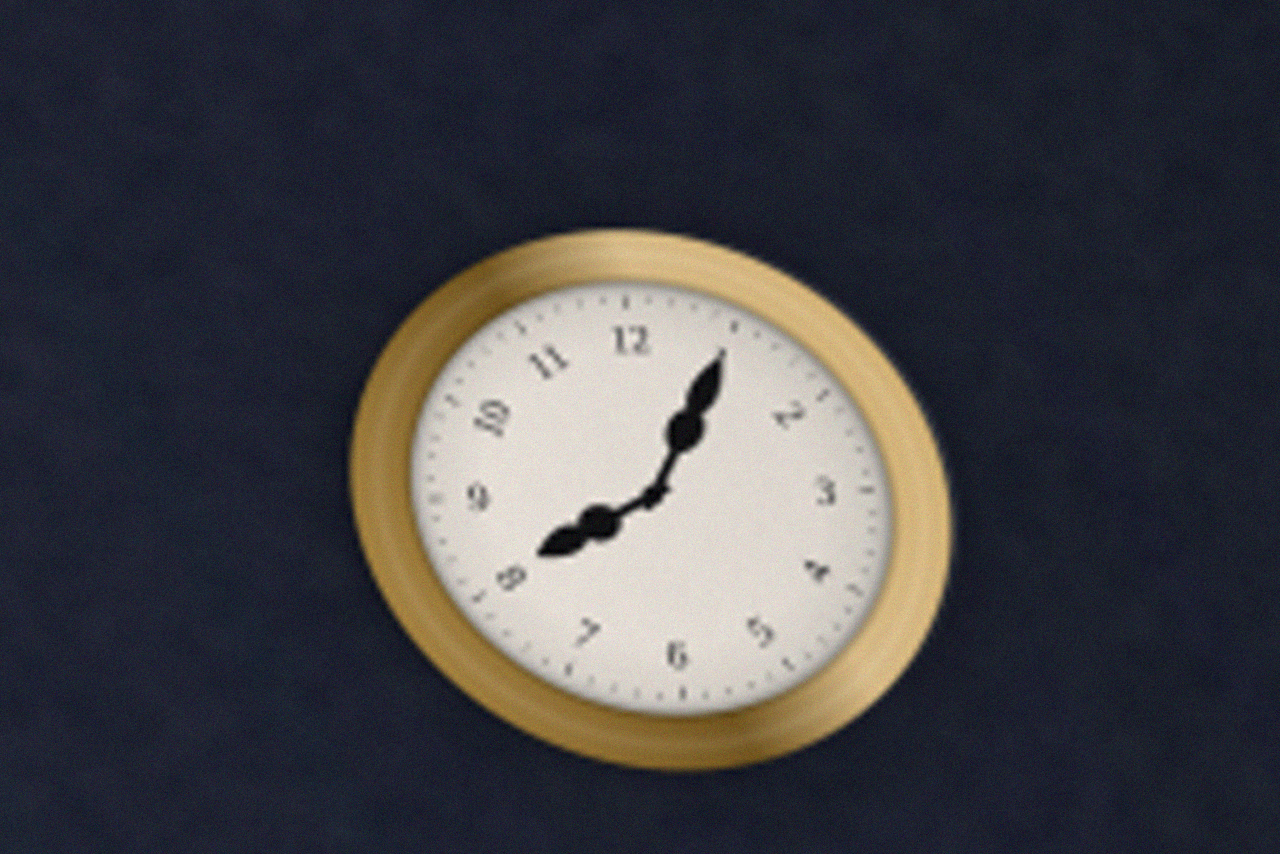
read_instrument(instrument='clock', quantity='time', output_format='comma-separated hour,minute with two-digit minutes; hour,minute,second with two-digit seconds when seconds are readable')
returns 8,05
